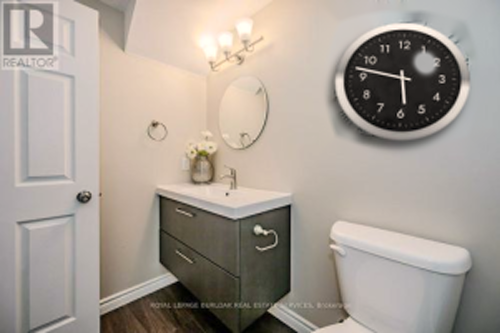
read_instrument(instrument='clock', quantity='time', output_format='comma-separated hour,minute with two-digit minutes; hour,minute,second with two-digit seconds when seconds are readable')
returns 5,47
